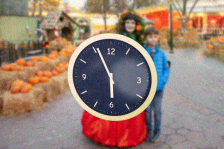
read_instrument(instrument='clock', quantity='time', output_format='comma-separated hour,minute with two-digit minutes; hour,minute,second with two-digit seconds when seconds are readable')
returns 5,56
